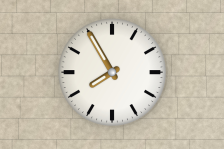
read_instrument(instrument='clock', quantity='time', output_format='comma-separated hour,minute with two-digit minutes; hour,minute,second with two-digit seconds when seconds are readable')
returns 7,55
